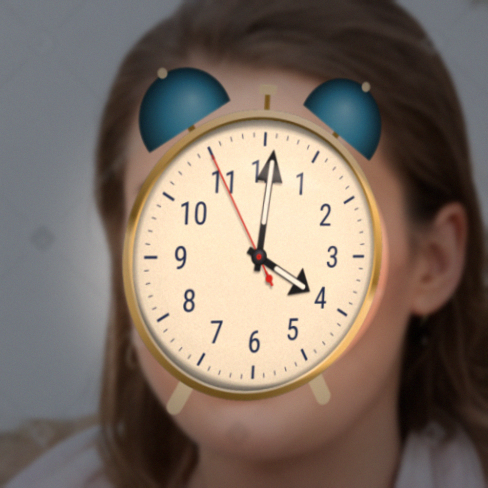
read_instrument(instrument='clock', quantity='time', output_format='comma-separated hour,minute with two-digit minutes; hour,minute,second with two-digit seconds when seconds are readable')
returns 4,00,55
